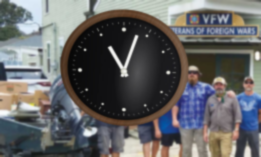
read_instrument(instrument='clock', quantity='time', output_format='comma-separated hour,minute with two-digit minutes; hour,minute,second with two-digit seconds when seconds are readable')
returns 11,03
